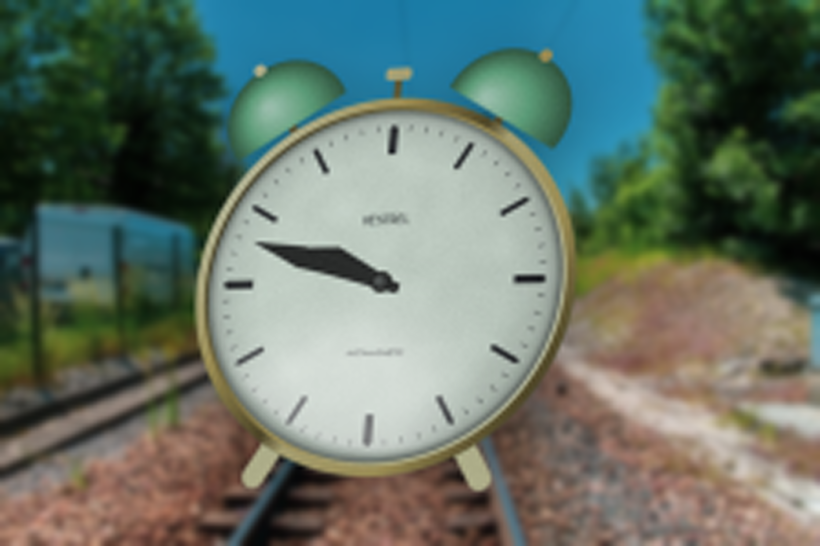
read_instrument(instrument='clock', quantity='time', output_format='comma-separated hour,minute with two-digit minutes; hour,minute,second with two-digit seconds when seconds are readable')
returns 9,48
